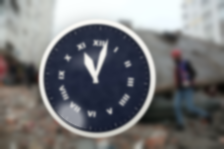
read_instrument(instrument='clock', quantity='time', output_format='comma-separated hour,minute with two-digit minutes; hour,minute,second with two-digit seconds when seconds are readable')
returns 11,02
